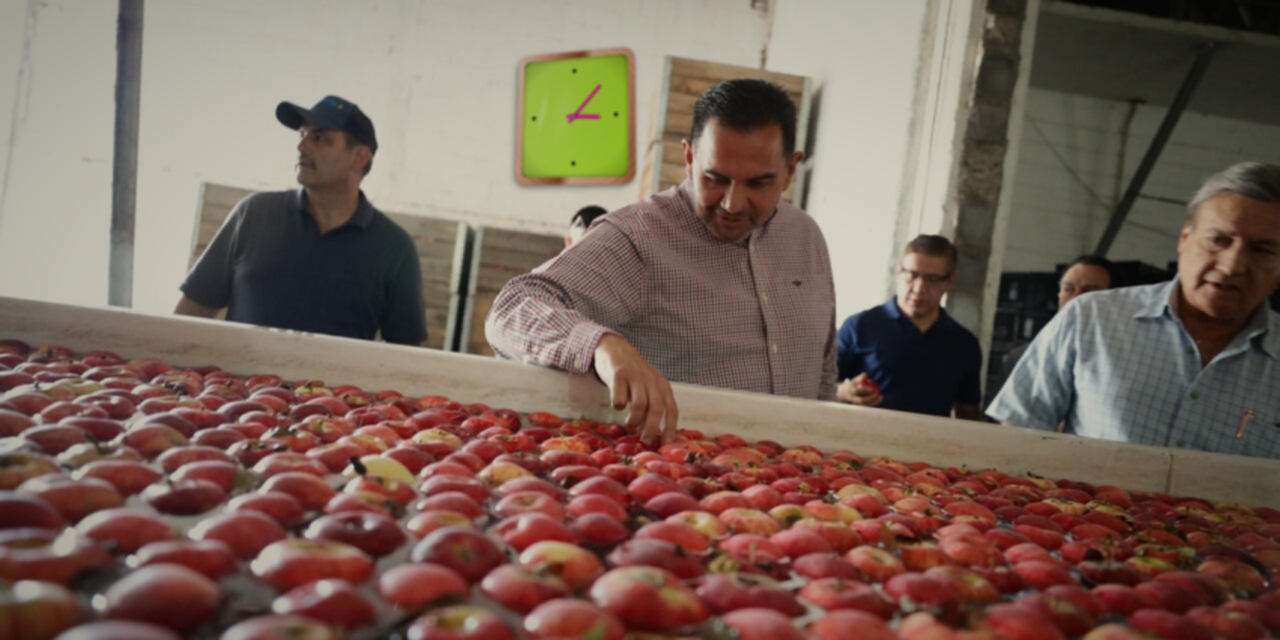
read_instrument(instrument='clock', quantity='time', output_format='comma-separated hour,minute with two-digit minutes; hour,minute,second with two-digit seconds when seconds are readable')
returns 3,07
